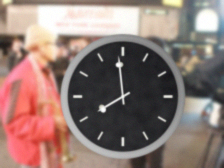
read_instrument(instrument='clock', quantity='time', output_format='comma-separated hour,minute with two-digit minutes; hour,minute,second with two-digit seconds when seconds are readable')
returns 7,59
